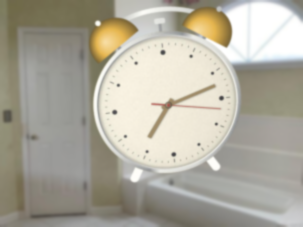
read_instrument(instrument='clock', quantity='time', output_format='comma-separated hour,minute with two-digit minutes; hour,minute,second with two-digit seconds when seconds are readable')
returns 7,12,17
